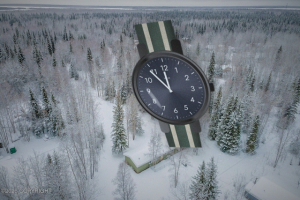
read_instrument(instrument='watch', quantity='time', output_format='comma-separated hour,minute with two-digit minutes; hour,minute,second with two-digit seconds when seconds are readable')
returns 11,54
